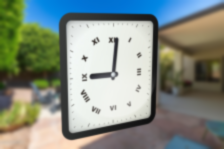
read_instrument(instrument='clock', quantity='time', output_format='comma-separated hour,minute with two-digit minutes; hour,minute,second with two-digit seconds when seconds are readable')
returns 9,01
